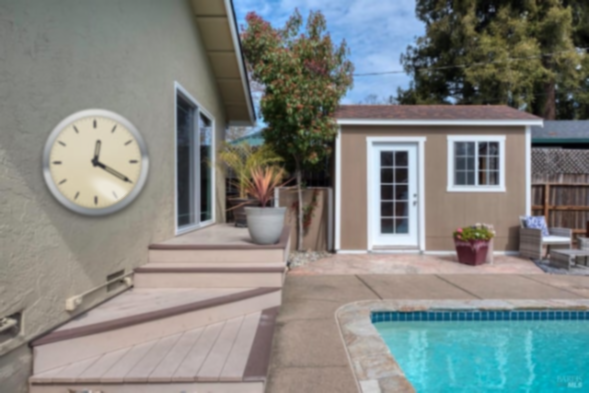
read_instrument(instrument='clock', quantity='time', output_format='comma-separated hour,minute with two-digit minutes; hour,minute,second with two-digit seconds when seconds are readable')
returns 12,20
